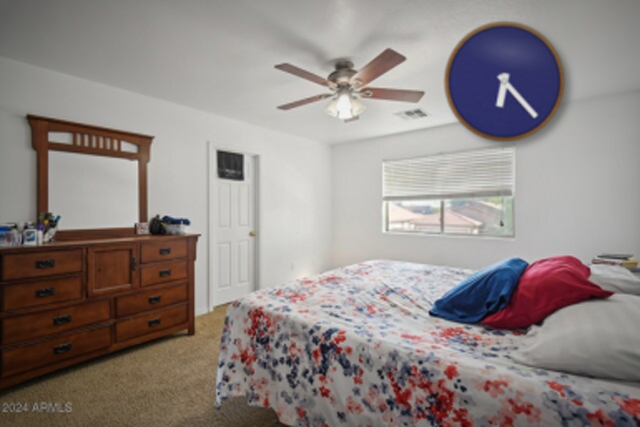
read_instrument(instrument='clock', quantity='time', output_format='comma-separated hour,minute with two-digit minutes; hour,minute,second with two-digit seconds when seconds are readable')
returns 6,23
